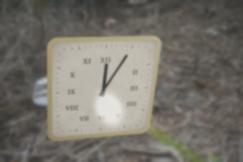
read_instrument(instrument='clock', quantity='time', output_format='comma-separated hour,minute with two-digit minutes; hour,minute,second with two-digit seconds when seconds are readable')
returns 12,05
